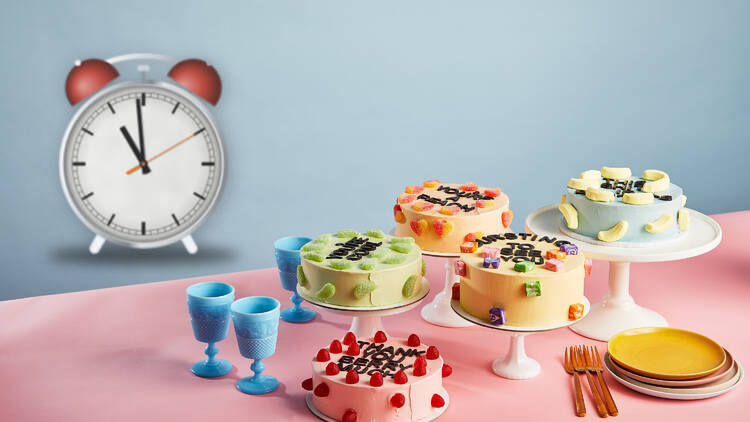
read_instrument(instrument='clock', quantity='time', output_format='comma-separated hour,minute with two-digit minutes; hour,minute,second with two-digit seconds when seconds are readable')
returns 10,59,10
